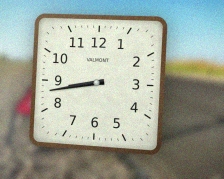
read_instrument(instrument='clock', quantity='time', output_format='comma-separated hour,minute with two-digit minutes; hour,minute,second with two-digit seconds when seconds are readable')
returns 8,43
